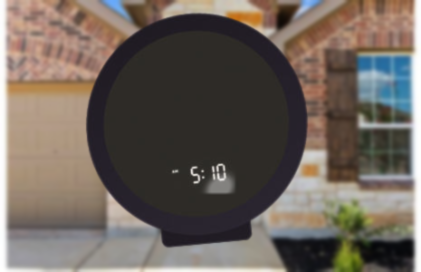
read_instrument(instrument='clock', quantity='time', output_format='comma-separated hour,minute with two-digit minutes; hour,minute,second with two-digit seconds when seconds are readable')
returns 5,10
